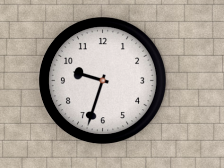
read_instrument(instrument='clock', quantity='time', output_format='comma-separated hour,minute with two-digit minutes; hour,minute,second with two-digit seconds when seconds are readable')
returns 9,33
